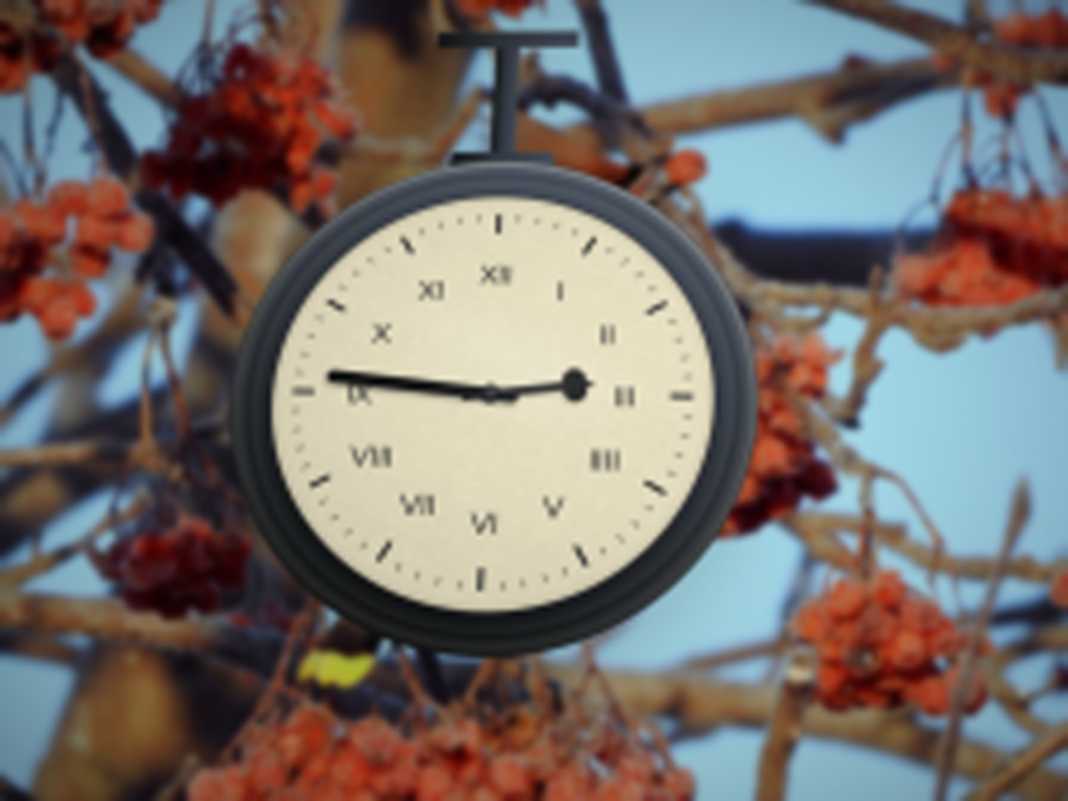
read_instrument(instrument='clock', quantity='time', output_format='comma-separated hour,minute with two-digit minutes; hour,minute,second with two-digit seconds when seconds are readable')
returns 2,46
